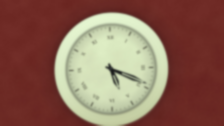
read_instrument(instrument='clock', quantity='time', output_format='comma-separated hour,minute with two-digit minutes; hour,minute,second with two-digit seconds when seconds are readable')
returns 5,19
